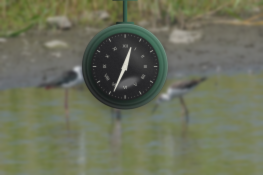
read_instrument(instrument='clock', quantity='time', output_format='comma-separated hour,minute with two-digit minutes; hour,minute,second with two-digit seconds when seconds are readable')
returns 12,34
